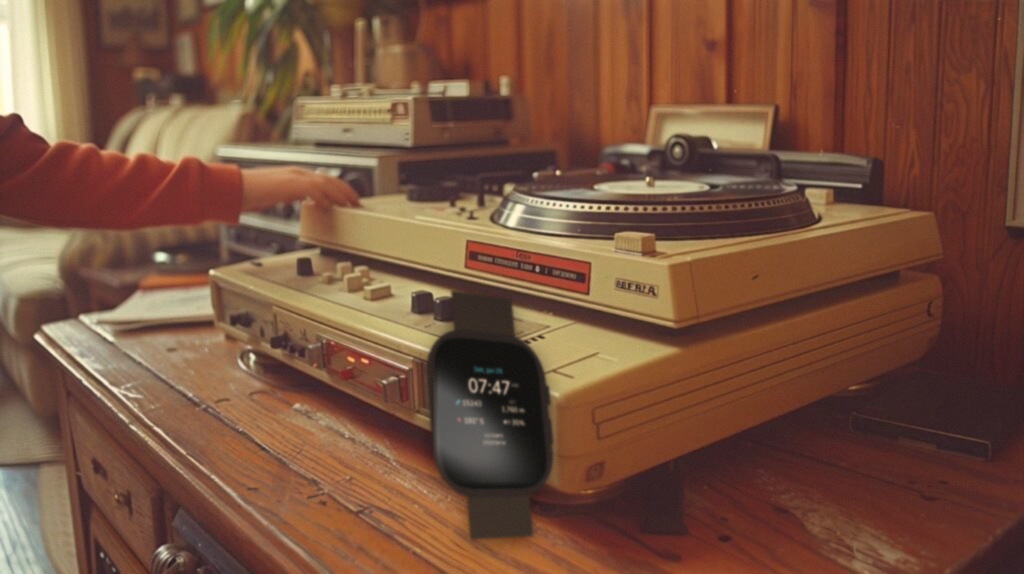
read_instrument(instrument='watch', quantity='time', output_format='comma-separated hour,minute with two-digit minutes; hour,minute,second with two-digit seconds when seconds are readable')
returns 7,47
